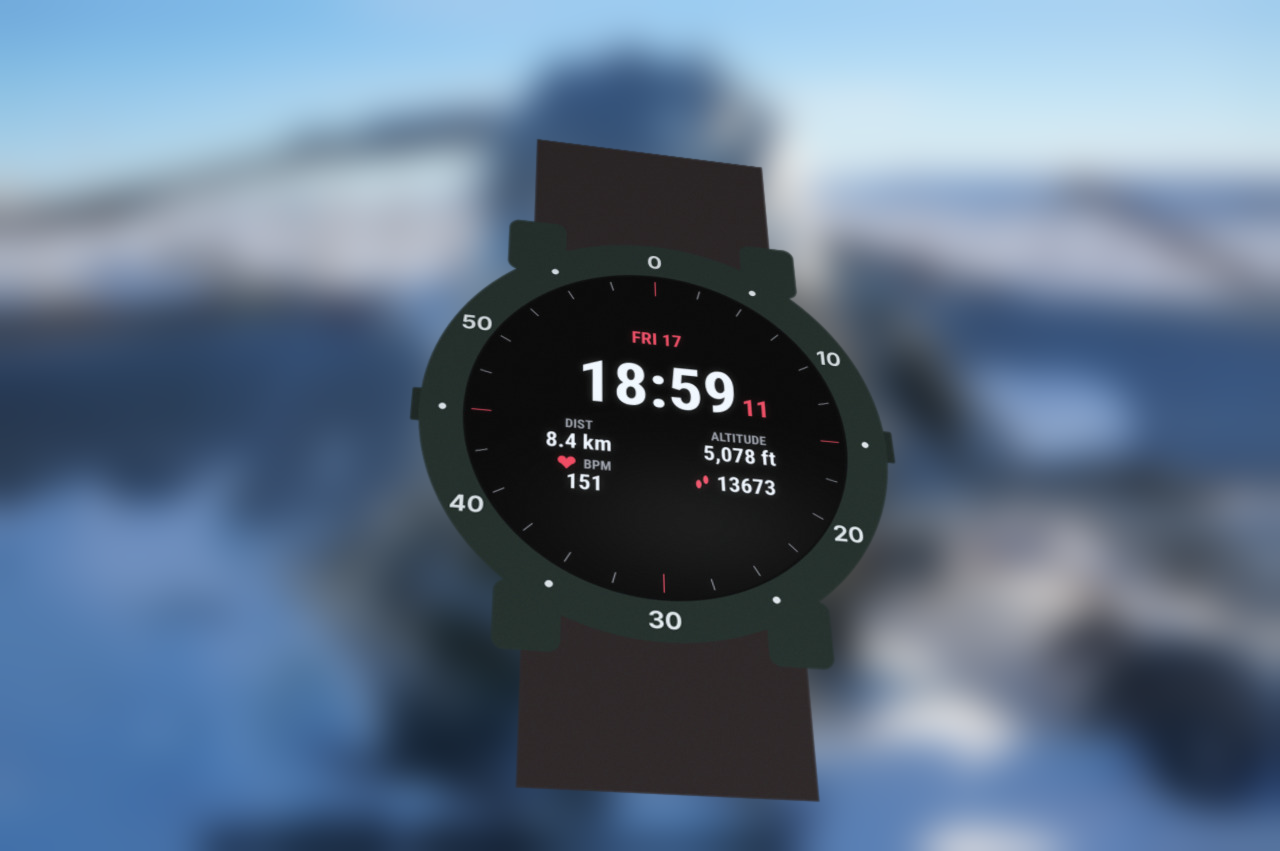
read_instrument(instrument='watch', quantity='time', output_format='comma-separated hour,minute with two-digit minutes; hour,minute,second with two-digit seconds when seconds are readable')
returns 18,59,11
